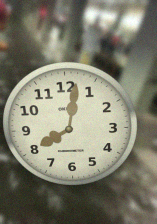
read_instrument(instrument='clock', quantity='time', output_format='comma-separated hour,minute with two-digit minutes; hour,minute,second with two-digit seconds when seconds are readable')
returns 8,02
